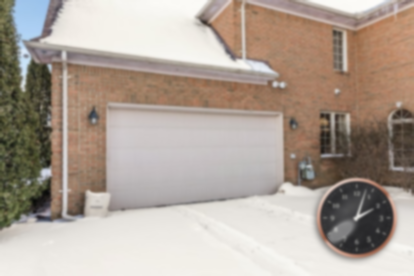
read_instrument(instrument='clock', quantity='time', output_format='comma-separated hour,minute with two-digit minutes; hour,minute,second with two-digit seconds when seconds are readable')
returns 2,03
